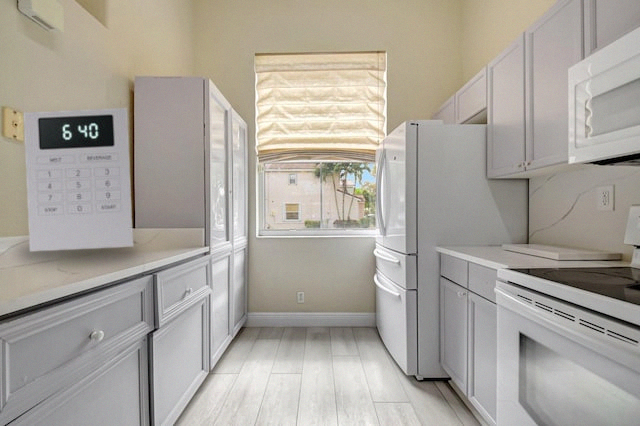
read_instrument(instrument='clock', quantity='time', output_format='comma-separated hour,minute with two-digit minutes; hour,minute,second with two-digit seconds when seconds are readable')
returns 6,40
